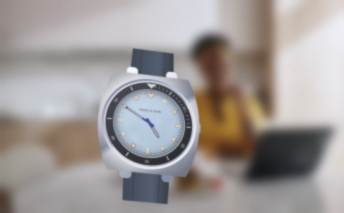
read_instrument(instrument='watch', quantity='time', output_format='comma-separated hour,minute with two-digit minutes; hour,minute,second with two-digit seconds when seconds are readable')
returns 4,50
